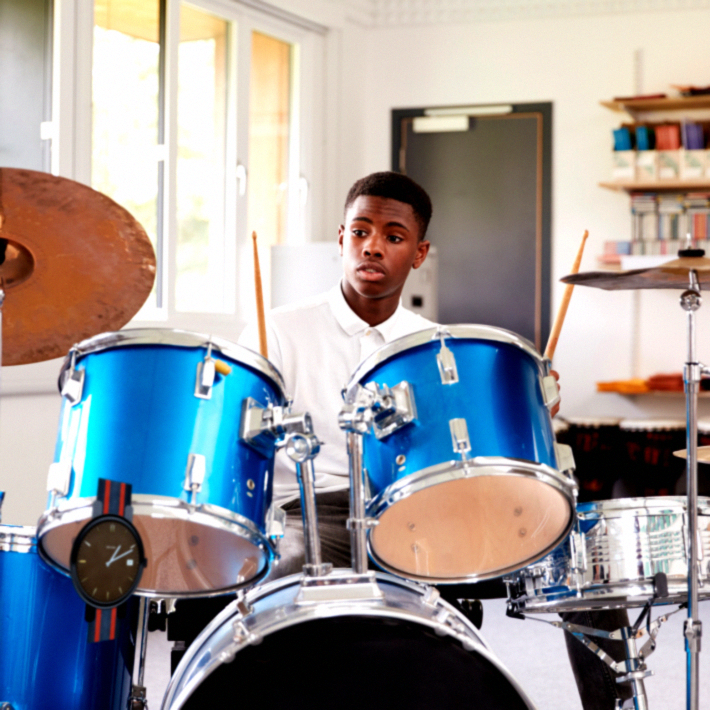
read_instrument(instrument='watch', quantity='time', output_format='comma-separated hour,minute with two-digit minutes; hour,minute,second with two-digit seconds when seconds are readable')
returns 1,11
